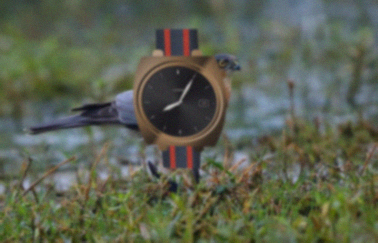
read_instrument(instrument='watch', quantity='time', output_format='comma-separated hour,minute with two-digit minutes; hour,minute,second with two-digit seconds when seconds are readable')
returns 8,05
